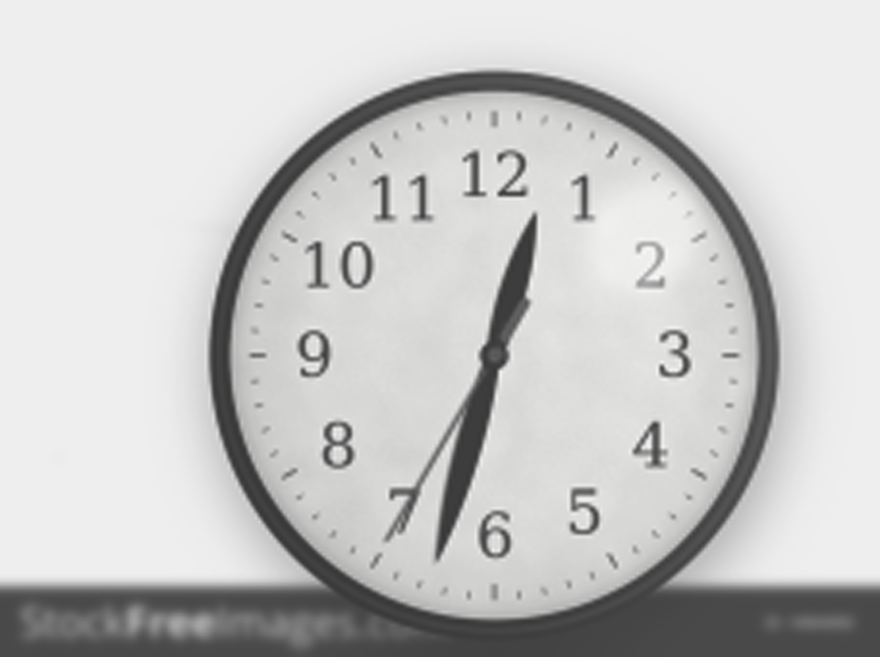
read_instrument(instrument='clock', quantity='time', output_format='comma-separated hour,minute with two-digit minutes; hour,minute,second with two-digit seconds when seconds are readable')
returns 12,32,35
